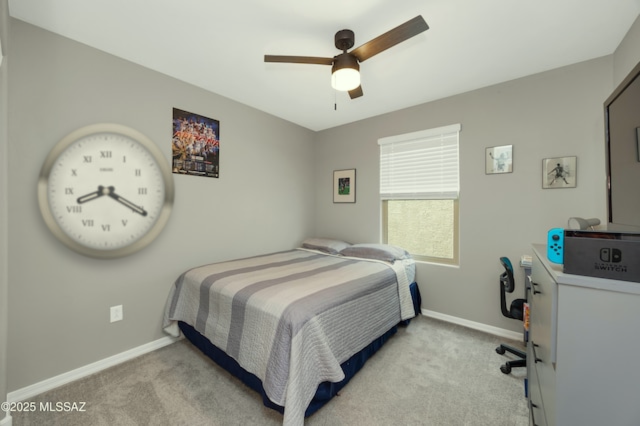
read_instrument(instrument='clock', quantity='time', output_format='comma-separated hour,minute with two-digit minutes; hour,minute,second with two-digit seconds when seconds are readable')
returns 8,20
